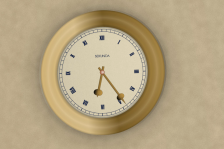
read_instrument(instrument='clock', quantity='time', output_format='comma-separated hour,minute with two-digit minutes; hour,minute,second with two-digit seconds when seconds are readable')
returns 6,24
